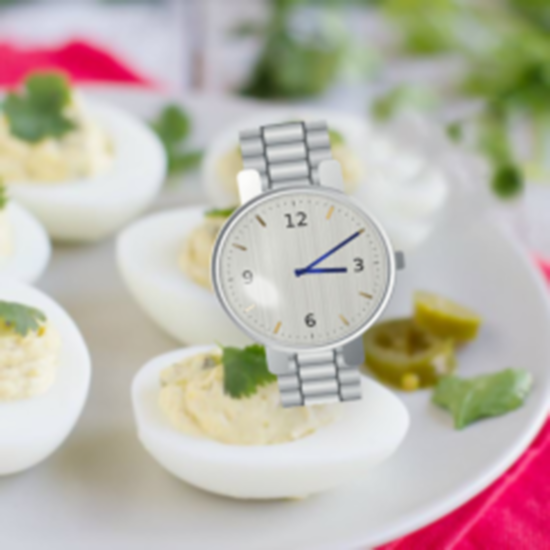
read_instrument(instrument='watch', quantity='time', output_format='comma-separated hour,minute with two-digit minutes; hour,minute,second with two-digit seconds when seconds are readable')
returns 3,10
